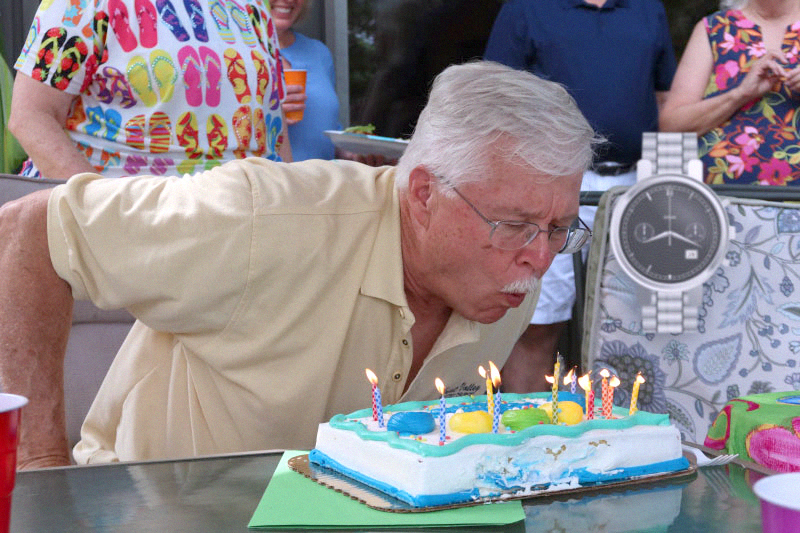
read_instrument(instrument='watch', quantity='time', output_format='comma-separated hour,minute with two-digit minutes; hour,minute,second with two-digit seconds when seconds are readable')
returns 8,19
